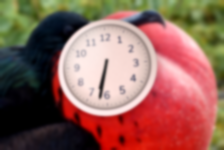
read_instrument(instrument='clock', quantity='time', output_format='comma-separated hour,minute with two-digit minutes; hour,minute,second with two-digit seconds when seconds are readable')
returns 6,32
